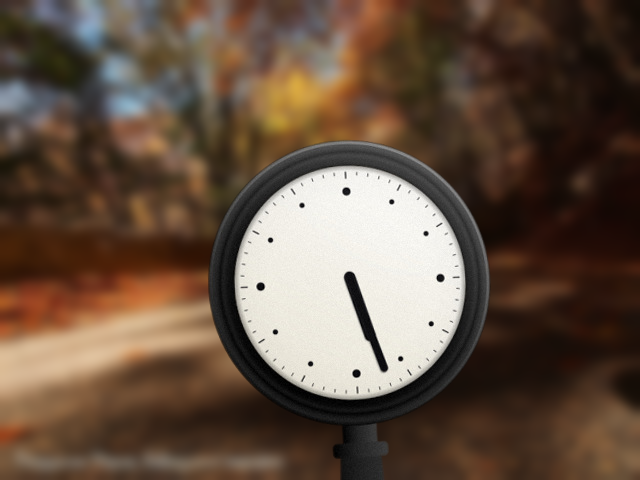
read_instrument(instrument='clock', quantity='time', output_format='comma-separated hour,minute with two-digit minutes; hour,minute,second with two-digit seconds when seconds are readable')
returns 5,27
